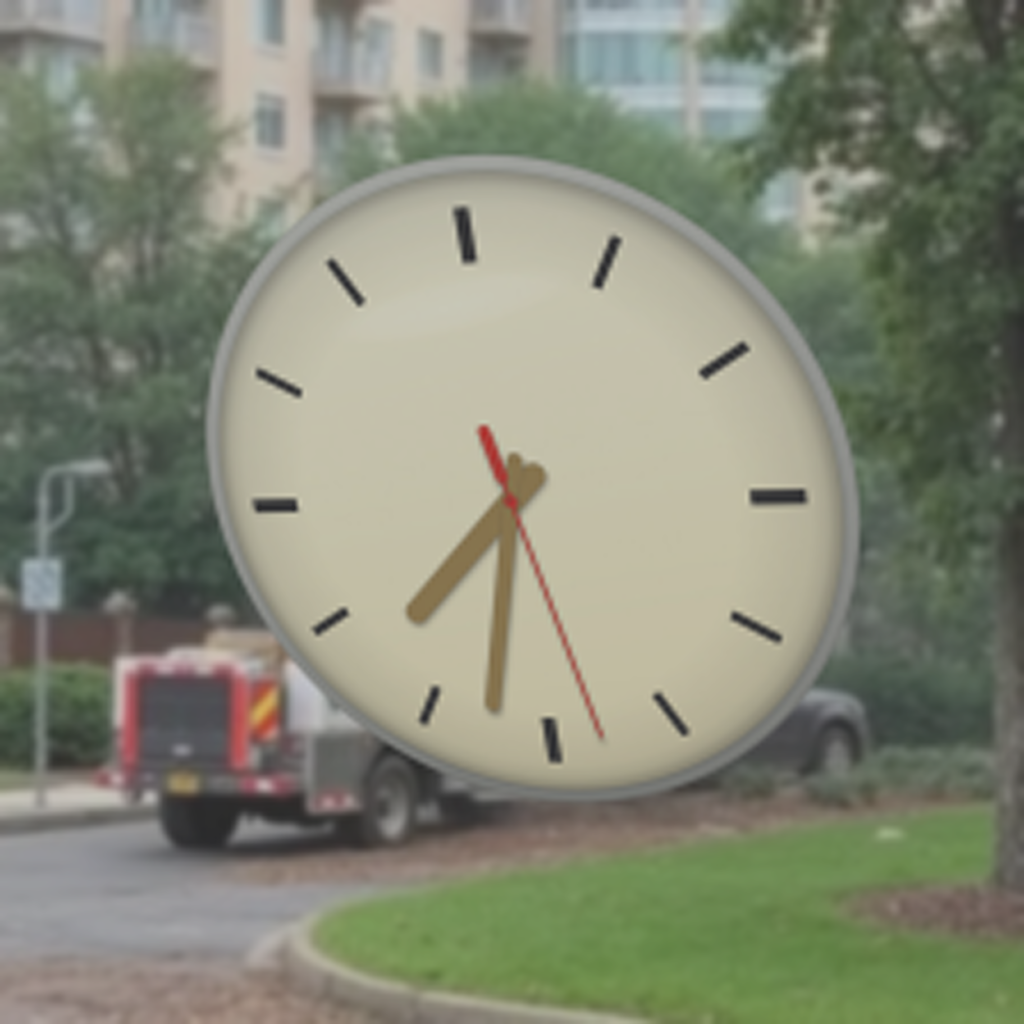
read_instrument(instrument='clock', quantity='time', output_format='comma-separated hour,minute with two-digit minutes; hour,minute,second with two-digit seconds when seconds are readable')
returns 7,32,28
